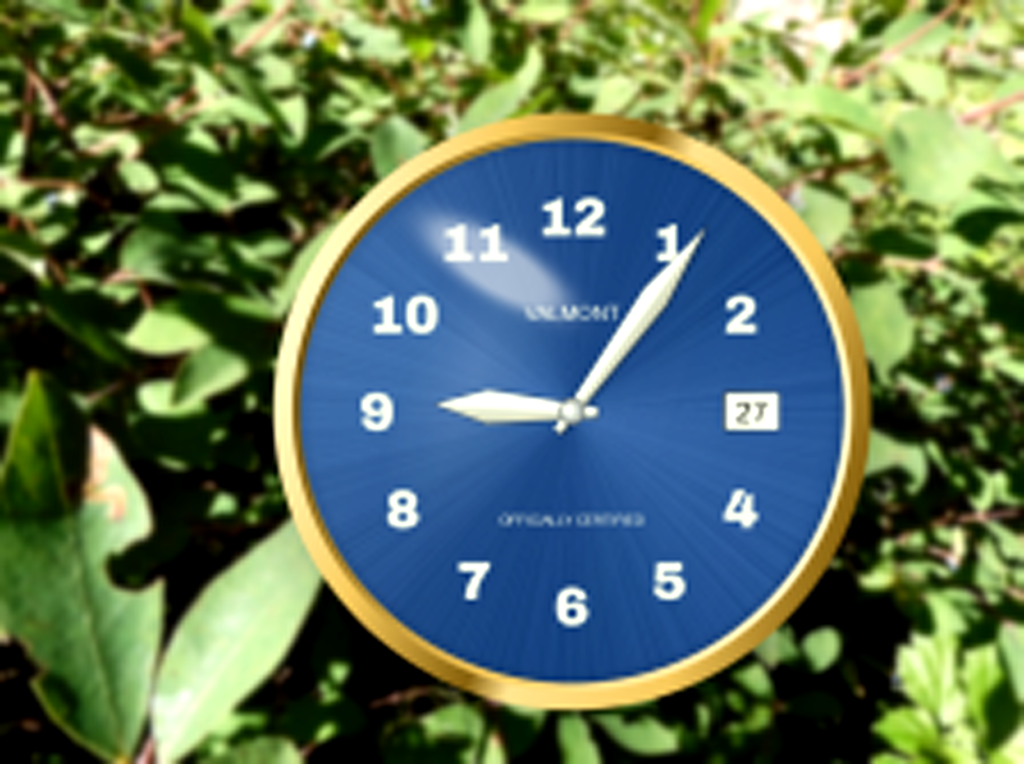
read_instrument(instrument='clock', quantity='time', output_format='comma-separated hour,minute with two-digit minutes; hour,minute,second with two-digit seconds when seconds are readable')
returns 9,06
